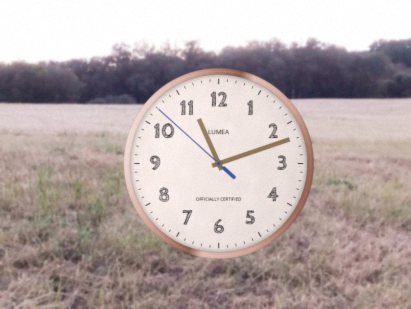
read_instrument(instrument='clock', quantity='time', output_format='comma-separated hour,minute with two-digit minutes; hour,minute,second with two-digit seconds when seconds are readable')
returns 11,11,52
